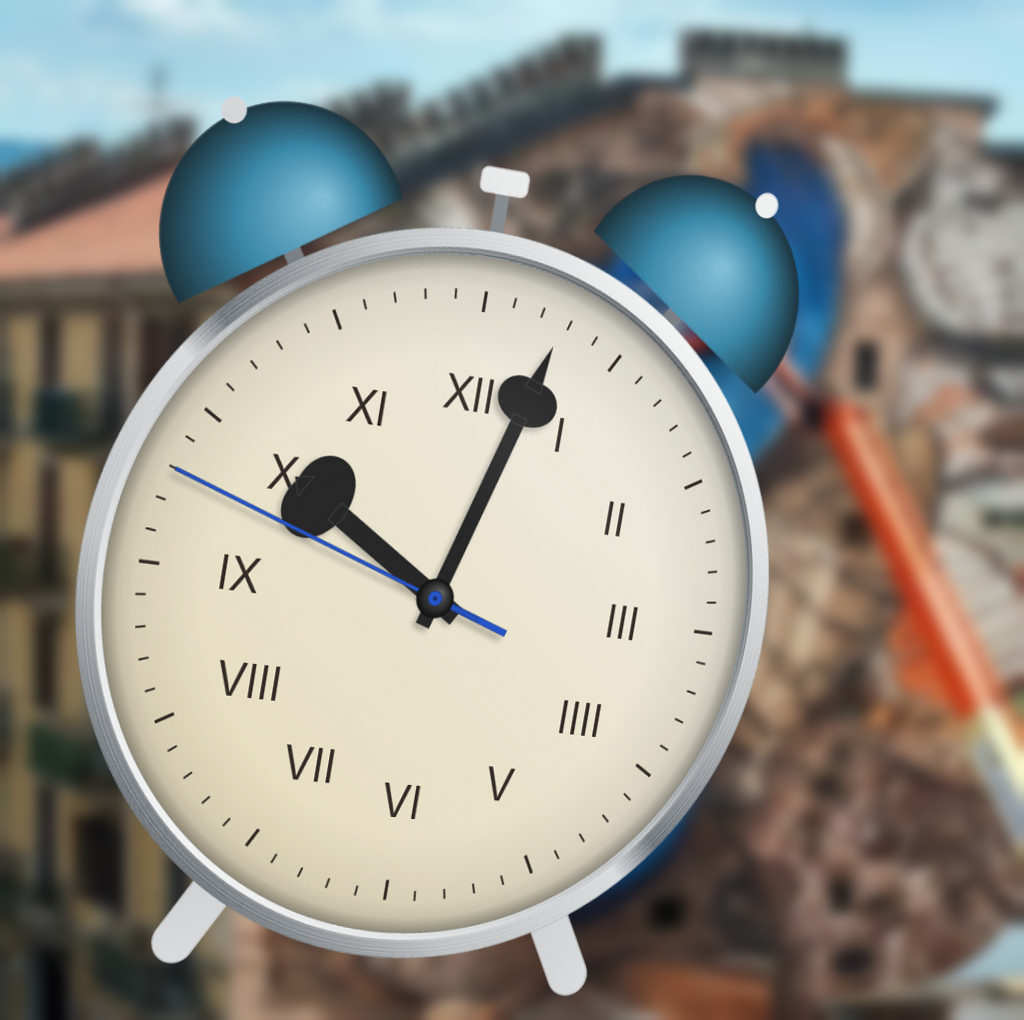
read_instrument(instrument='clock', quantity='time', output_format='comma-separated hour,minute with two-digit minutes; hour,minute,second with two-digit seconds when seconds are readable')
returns 10,02,48
